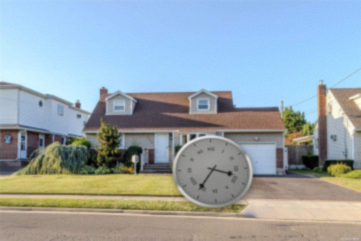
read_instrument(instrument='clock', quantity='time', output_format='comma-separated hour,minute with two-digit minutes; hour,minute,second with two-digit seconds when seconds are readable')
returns 3,36
